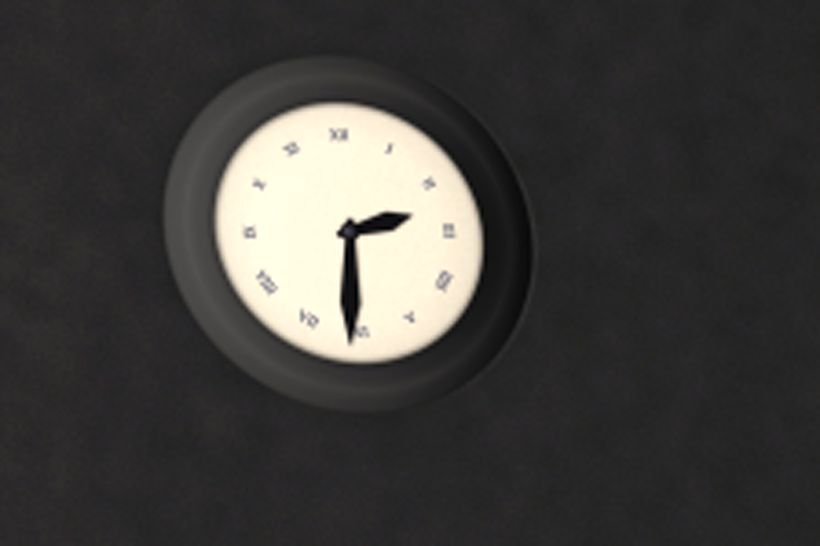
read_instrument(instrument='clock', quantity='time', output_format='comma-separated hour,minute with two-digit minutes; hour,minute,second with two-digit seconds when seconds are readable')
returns 2,31
